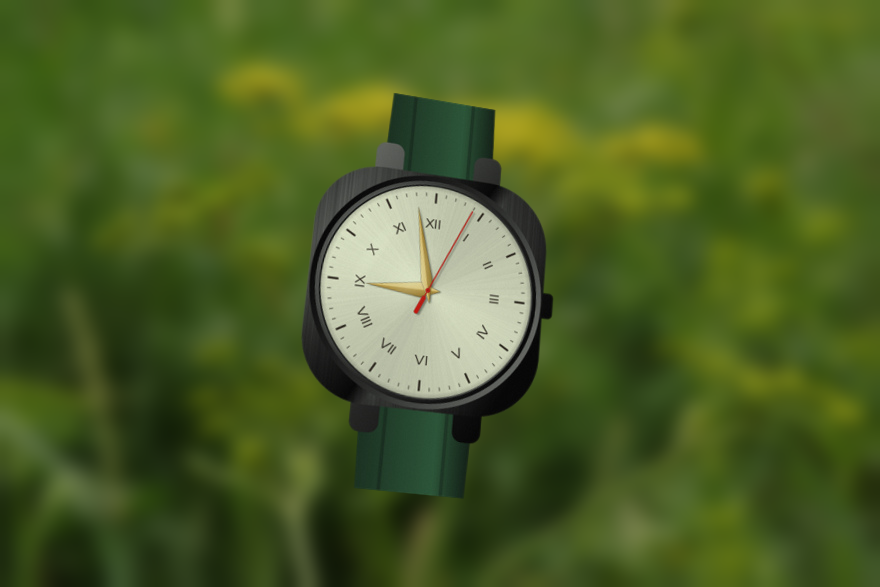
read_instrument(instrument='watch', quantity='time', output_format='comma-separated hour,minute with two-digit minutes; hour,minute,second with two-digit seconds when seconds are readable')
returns 8,58,04
